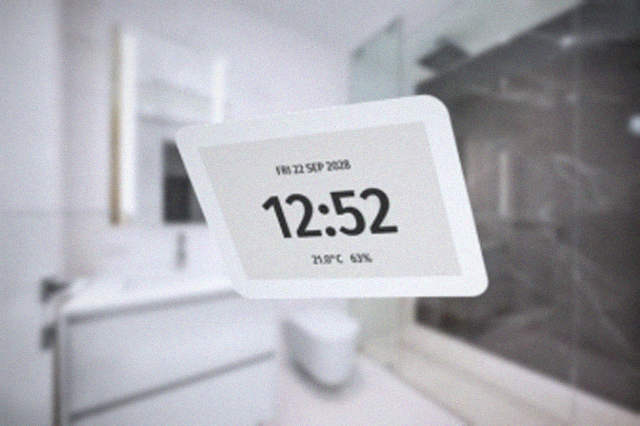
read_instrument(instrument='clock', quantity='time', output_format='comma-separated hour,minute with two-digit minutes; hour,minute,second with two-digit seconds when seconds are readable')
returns 12,52
